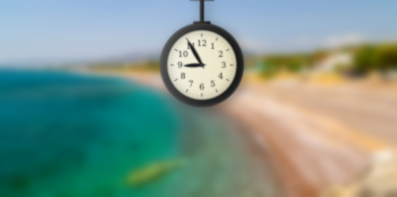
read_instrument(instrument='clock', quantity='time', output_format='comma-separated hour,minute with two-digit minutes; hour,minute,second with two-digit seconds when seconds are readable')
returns 8,55
